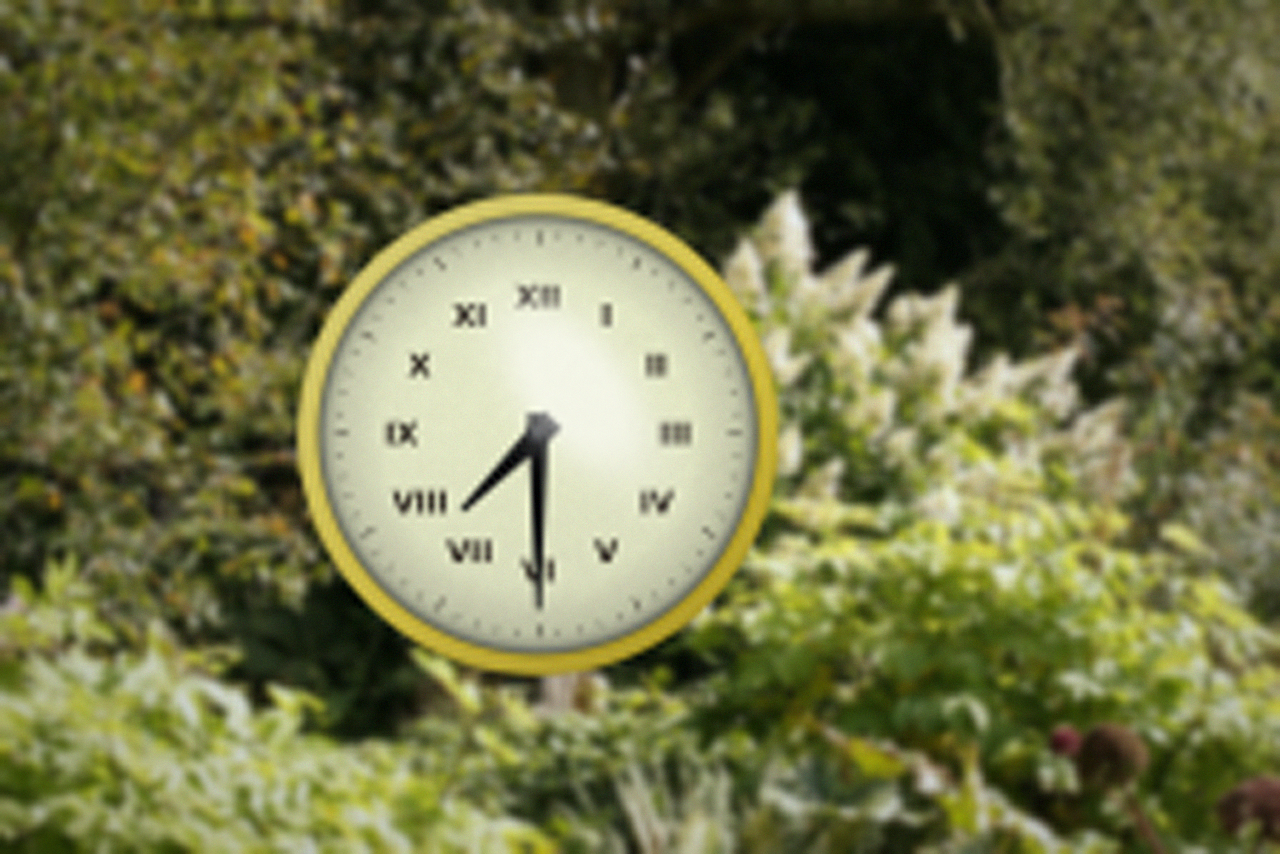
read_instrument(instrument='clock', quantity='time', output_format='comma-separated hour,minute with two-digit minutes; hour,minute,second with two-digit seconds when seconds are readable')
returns 7,30
